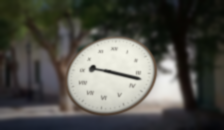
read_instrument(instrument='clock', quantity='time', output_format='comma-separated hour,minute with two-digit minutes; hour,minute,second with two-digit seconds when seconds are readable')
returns 9,17
